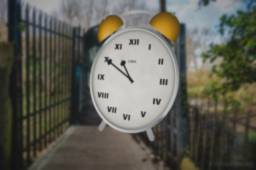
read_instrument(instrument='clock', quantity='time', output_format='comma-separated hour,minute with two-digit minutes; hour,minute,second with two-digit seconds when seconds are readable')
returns 10,50
